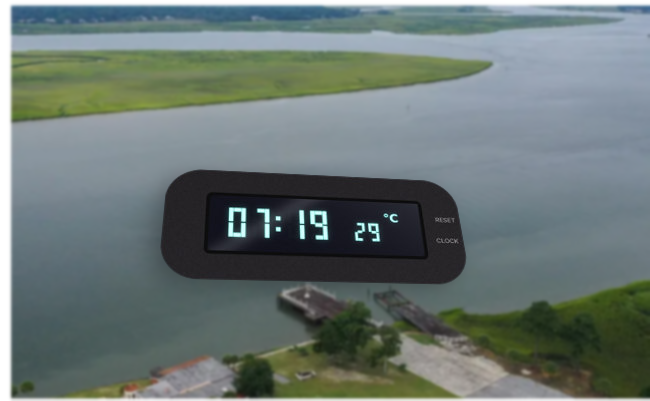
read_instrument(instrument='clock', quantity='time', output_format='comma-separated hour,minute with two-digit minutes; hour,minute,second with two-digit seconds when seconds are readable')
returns 7,19
